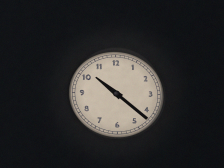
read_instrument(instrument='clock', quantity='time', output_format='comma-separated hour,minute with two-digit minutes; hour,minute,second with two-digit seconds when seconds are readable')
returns 10,22
